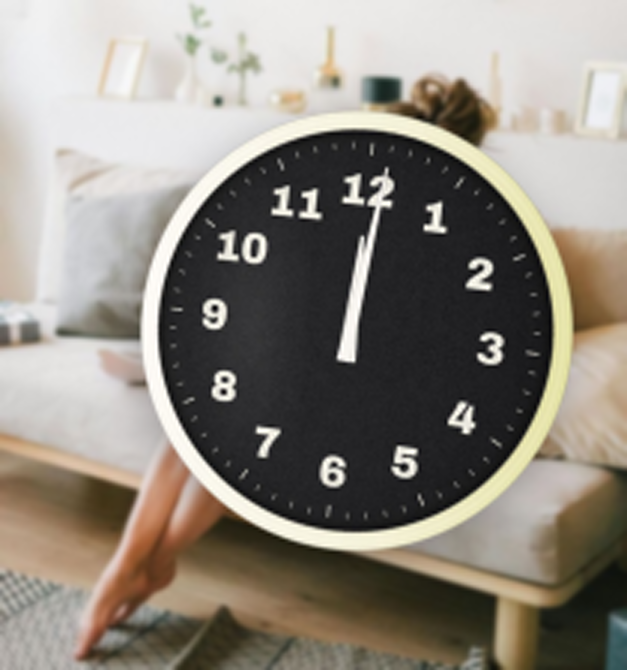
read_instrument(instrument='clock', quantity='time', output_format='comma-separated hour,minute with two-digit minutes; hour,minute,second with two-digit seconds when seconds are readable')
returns 12,01
